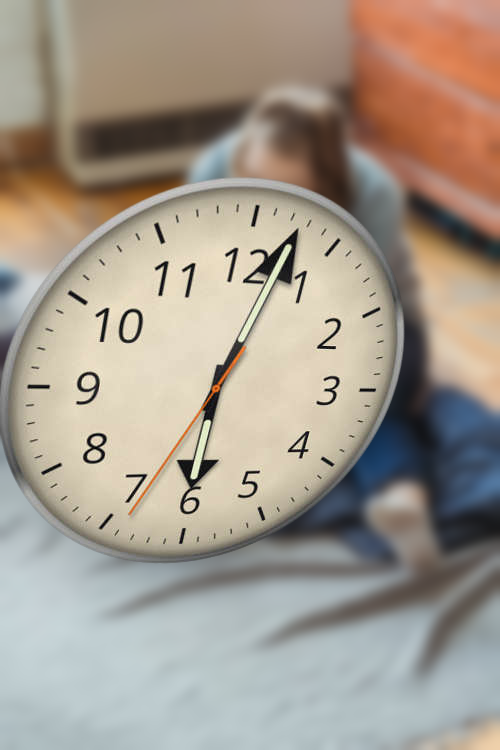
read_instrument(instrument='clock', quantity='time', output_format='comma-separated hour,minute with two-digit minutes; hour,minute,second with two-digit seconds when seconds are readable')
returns 6,02,34
